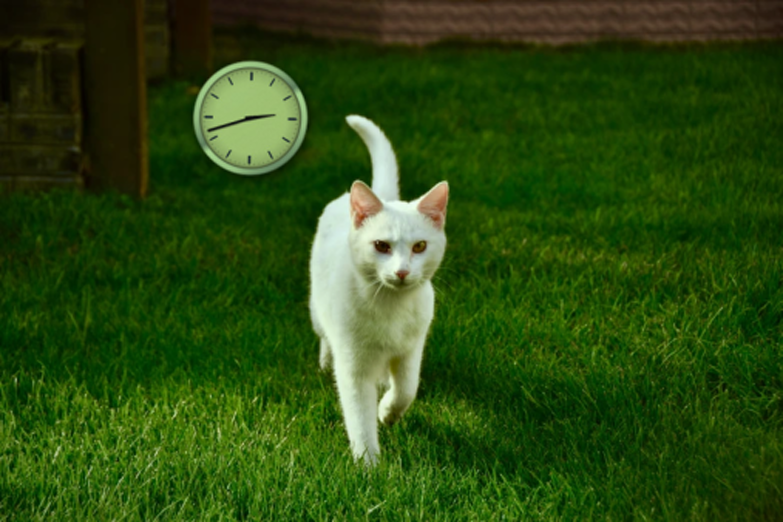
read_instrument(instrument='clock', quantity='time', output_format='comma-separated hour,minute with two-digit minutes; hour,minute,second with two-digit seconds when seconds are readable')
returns 2,42
